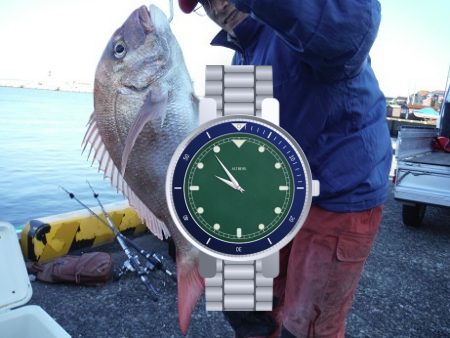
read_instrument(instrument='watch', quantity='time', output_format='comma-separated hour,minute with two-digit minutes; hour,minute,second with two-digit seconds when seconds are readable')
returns 9,54
